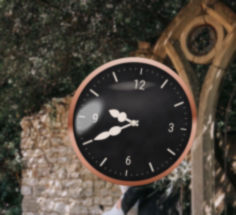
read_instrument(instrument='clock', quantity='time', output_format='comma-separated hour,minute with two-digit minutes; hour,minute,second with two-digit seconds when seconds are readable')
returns 9,40
